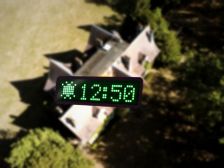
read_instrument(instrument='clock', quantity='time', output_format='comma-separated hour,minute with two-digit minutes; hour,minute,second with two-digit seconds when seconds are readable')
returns 12,50
